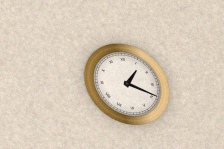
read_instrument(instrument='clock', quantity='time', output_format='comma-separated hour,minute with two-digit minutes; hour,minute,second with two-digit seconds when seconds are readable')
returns 1,19
